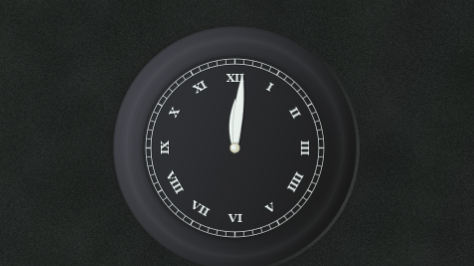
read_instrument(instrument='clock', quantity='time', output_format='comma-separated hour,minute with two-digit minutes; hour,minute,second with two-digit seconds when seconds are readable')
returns 12,01
